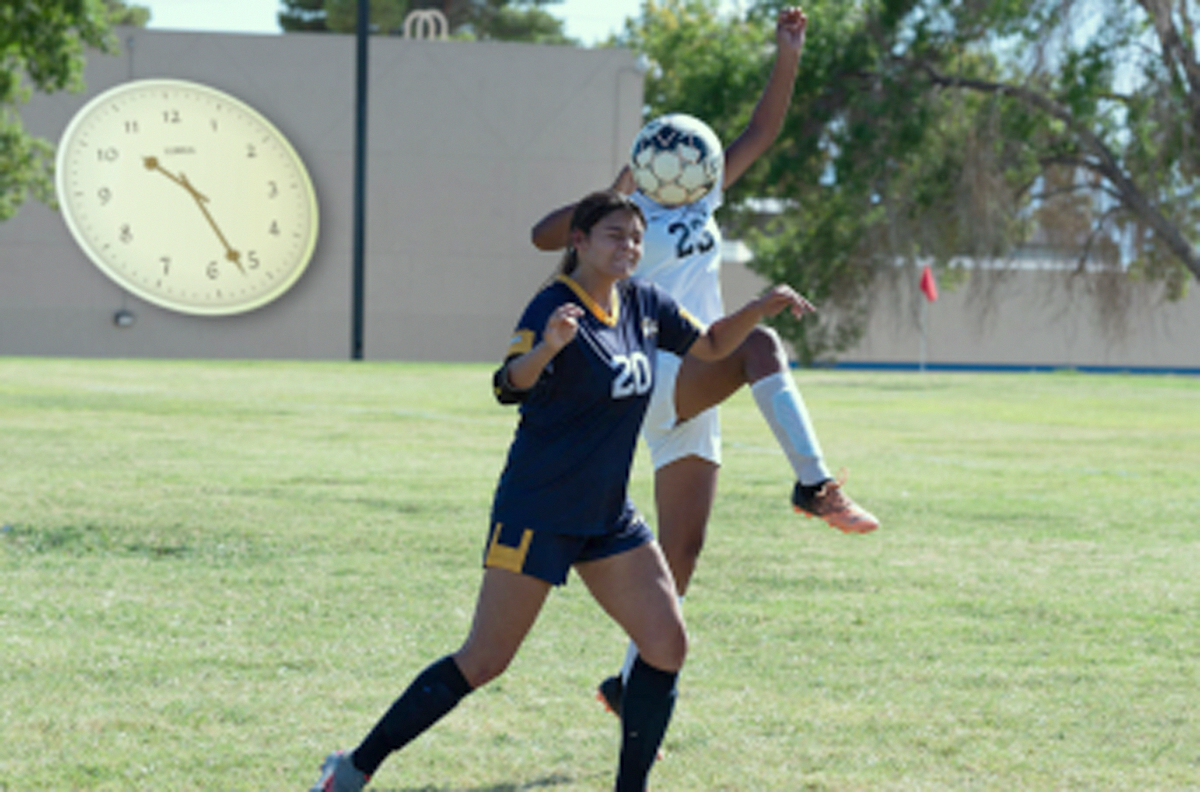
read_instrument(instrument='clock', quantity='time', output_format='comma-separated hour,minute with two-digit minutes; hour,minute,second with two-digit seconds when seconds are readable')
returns 10,27
